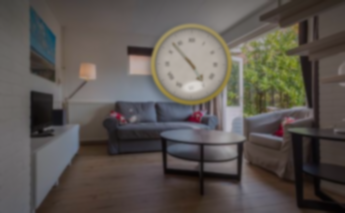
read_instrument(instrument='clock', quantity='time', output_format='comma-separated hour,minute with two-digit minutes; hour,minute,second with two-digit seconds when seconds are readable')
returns 4,53
